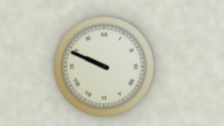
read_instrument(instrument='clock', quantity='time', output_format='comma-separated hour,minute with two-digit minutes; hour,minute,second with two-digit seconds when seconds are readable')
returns 9,49
